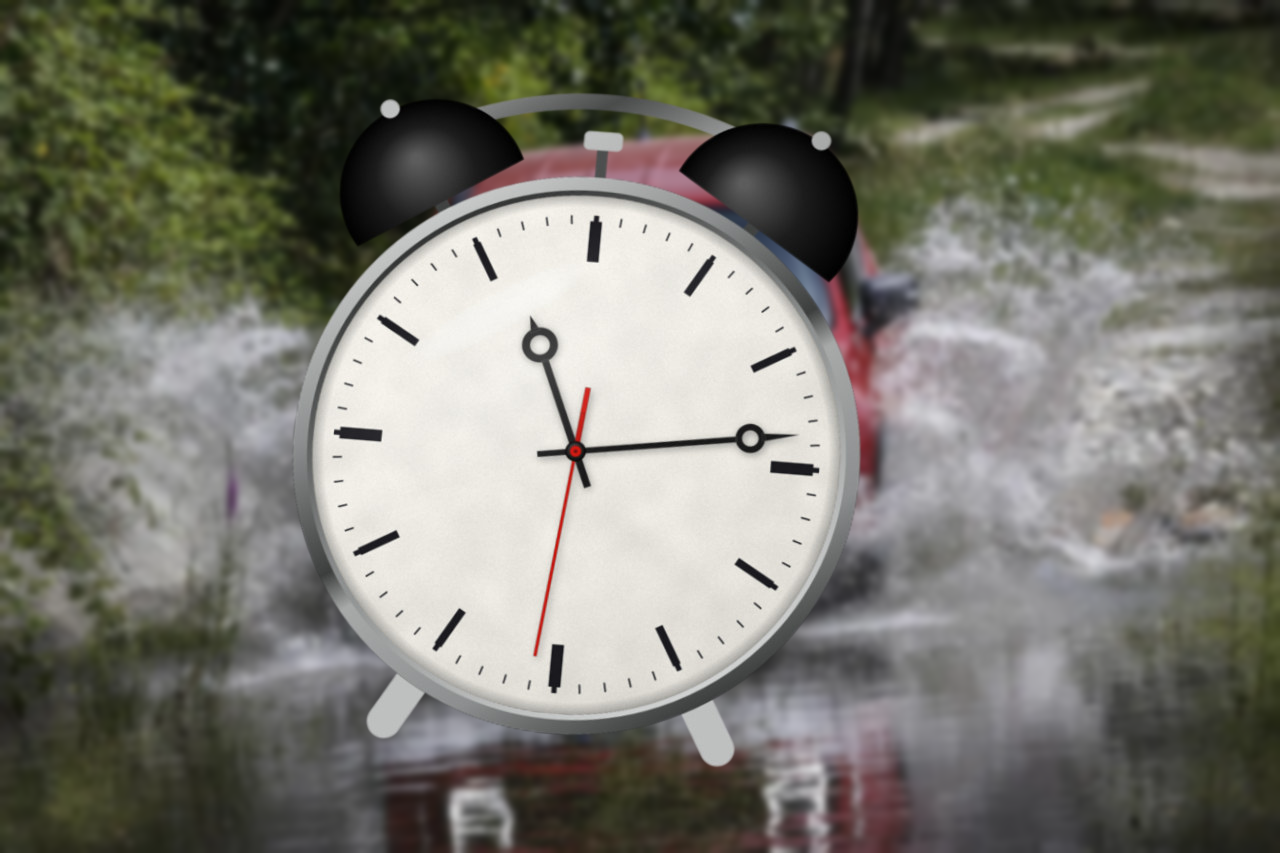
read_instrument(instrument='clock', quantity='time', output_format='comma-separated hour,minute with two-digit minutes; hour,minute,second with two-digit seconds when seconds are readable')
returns 11,13,31
